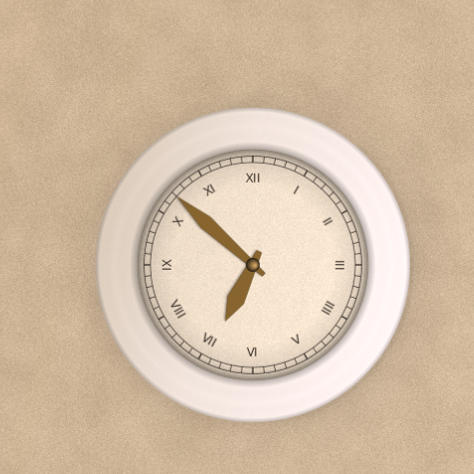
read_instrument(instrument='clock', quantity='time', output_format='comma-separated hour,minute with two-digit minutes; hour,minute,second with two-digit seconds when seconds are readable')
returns 6,52
